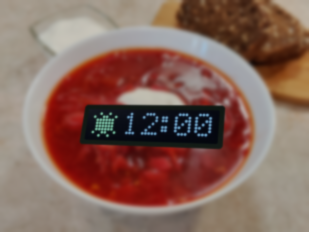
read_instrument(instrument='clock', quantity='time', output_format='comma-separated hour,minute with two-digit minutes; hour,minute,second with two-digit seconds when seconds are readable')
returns 12,00
